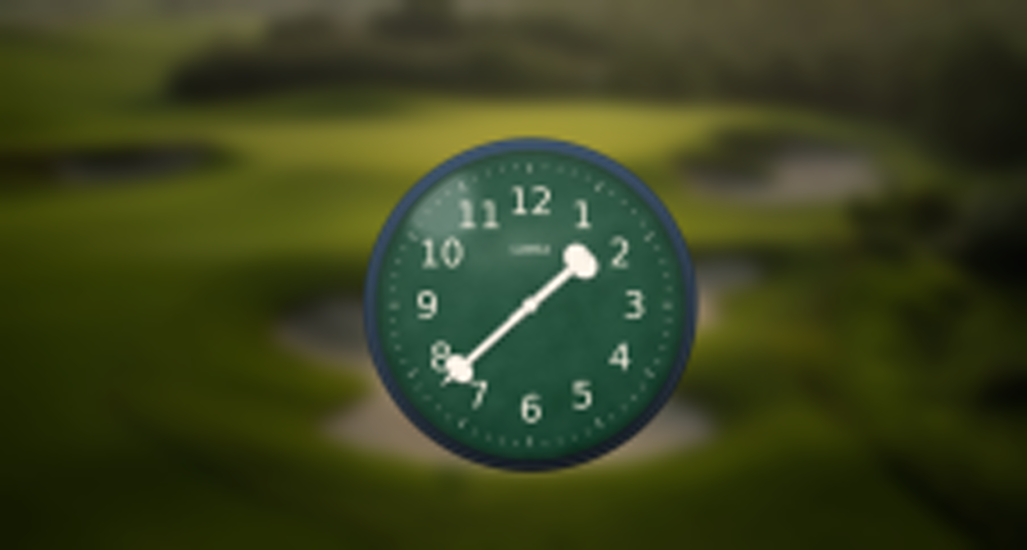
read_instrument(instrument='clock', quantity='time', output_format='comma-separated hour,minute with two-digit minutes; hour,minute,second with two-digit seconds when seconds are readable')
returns 1,38
